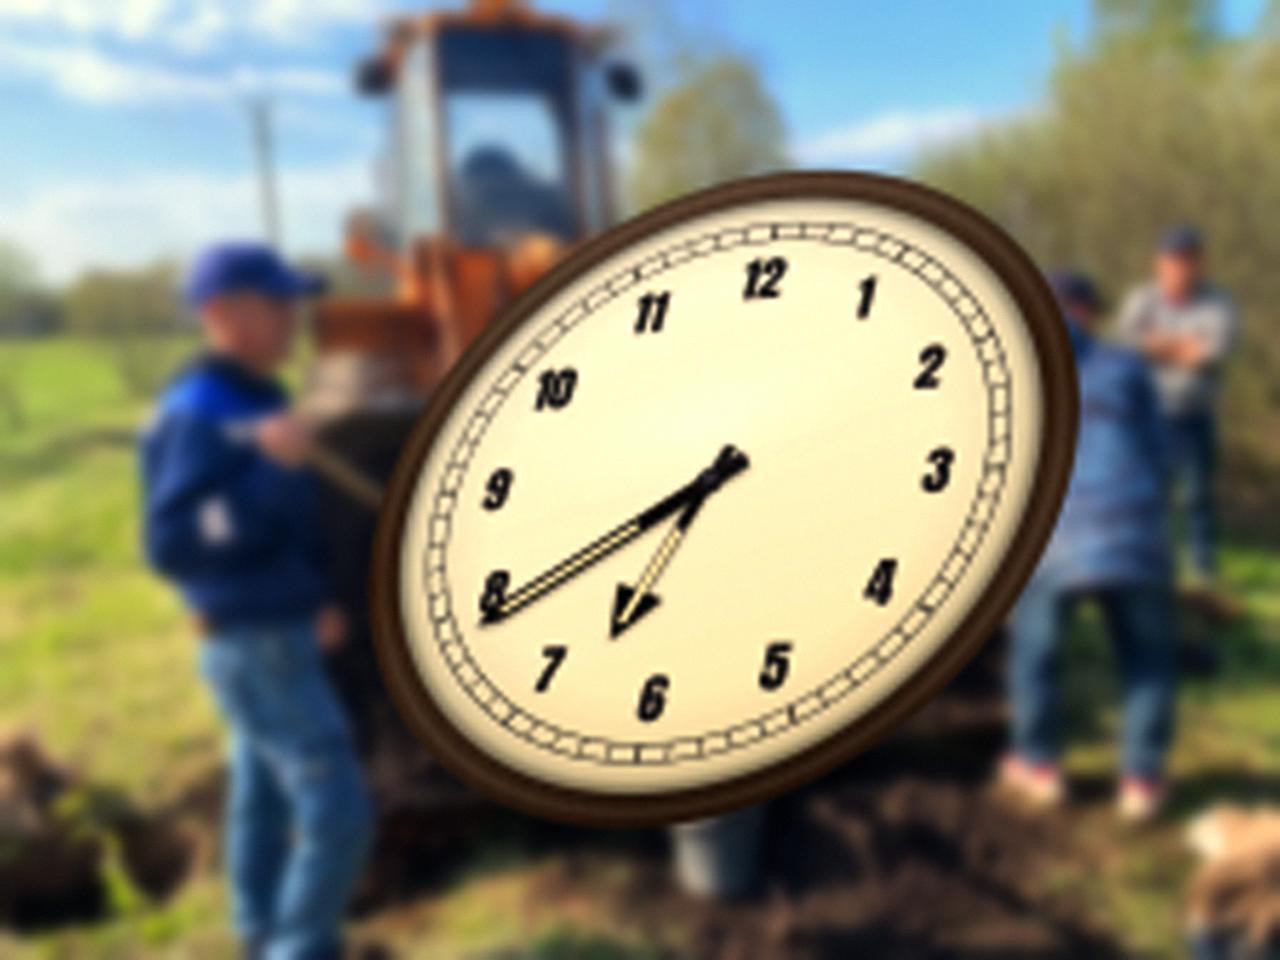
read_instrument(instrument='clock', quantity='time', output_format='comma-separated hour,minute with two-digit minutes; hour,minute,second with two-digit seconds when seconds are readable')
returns 6,39
